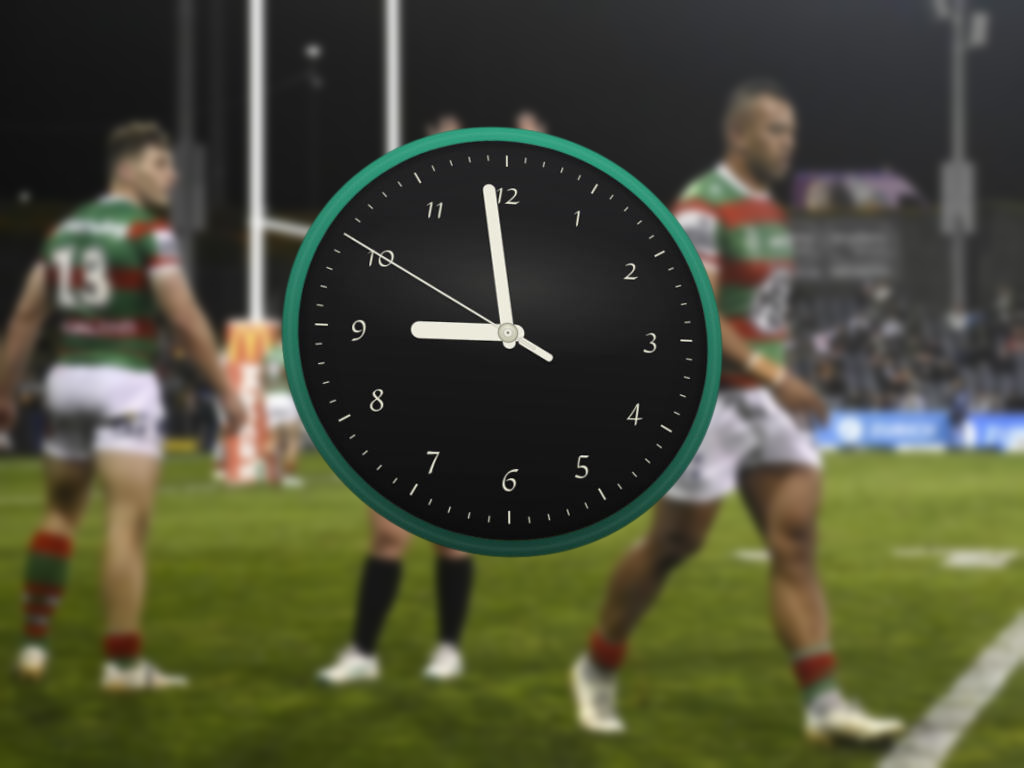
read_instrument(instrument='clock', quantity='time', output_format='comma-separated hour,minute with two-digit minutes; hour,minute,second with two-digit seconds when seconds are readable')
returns 8,58,50
